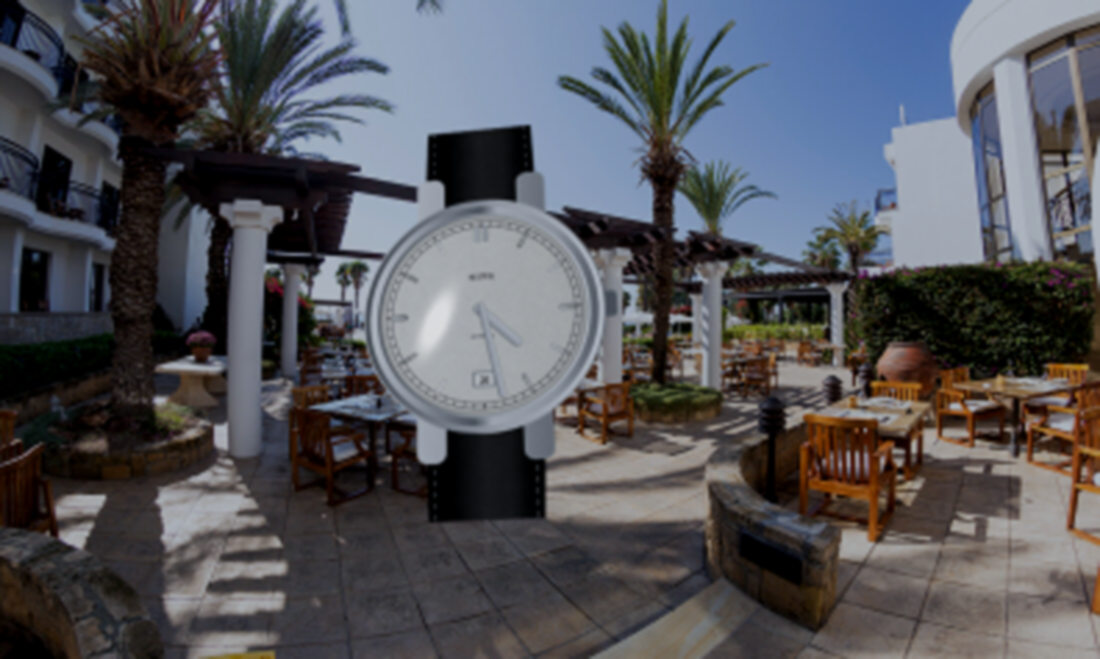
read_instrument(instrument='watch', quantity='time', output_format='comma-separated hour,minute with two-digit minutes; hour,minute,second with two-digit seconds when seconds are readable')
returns 4,28
